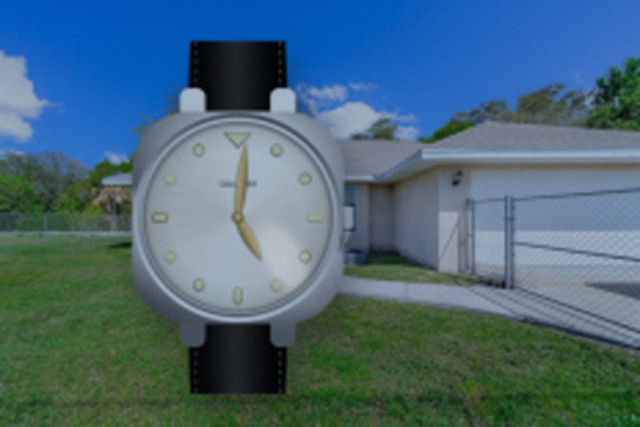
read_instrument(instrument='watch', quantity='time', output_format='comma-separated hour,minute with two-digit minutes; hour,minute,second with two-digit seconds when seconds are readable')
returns 5,01
